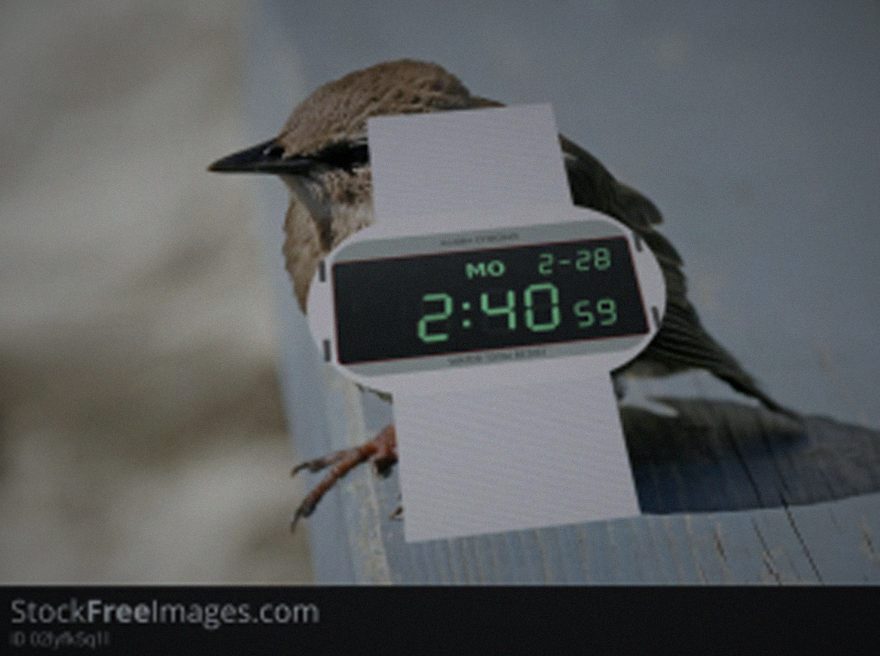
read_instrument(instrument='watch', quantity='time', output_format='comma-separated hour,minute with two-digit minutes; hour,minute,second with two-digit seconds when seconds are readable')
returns 2,40,59
